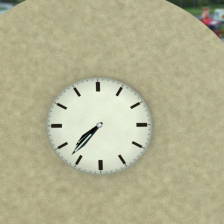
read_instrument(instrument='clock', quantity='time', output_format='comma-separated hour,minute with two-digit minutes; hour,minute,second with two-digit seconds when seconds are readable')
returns 7,37
